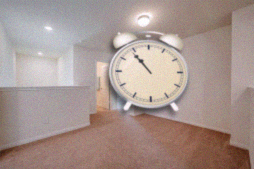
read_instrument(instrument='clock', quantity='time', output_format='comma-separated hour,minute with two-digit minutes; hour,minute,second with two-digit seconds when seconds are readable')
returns 10,54
